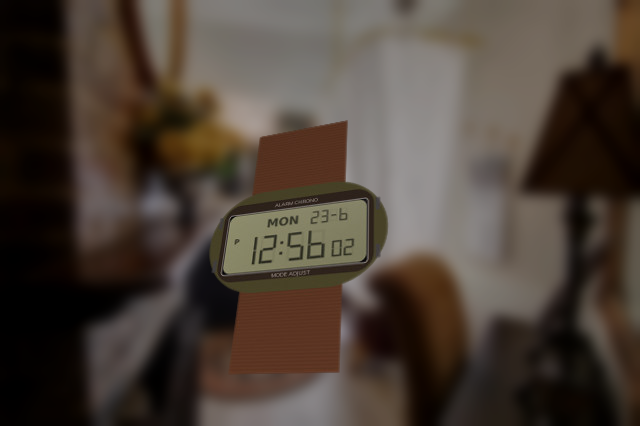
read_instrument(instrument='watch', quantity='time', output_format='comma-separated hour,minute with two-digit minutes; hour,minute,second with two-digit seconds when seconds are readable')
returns 12,56,02
